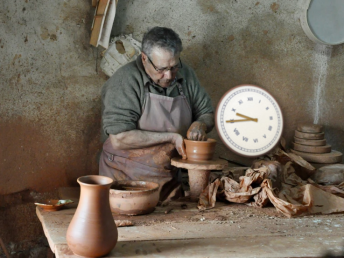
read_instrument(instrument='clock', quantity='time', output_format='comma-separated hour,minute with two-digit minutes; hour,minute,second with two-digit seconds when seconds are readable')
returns 9,45
